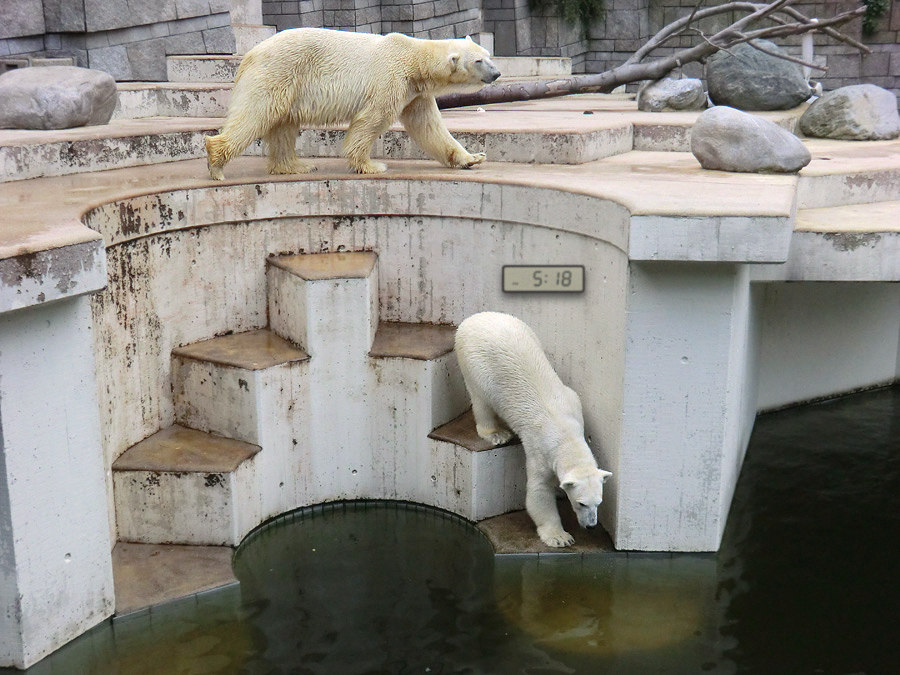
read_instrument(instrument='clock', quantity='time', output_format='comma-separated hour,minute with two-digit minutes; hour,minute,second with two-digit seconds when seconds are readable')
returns 5,18
